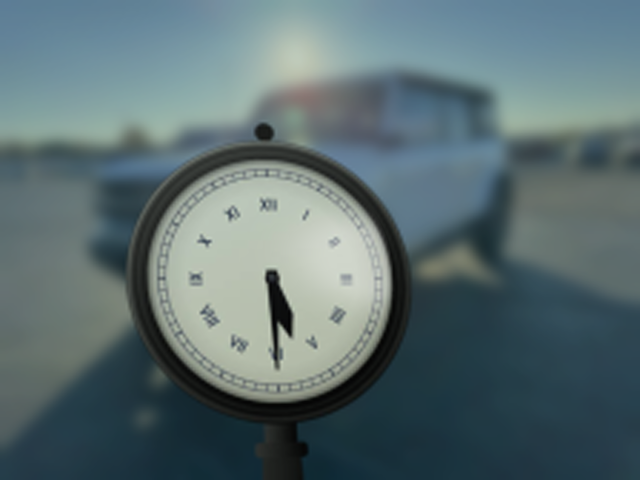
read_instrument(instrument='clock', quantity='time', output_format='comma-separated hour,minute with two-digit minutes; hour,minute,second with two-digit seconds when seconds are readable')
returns 5,30
